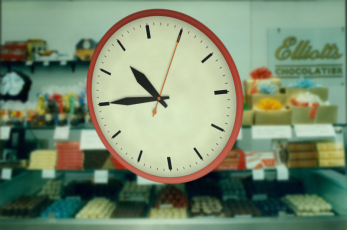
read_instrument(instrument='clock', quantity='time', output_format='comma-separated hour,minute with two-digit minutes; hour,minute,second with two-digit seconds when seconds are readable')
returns 10,45,05
